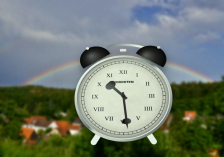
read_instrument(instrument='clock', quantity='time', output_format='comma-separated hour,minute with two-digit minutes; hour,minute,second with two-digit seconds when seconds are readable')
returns 10,29
